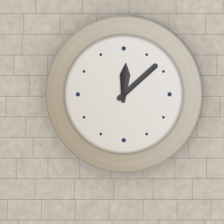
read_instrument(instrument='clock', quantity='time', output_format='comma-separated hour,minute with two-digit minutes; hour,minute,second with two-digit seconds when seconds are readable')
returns 12,08
